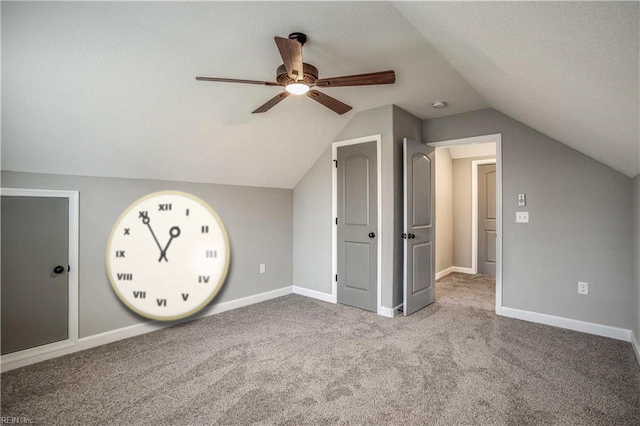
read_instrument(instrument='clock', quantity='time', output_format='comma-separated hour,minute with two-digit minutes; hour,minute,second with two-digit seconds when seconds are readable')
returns 12,55
